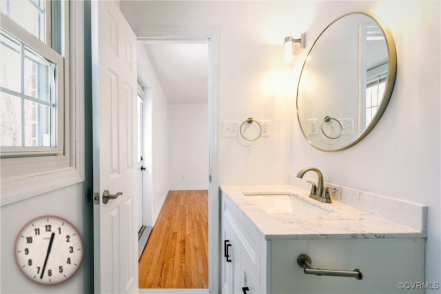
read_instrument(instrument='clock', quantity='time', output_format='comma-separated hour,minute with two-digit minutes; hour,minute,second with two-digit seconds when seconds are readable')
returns 12,33
